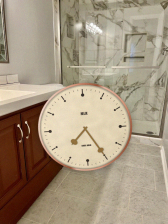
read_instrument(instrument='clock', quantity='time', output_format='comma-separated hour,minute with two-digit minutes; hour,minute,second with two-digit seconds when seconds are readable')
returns 7,25
